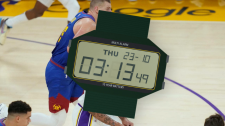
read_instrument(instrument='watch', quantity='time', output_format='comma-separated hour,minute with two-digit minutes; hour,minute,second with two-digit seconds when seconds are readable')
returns 3,13,49
